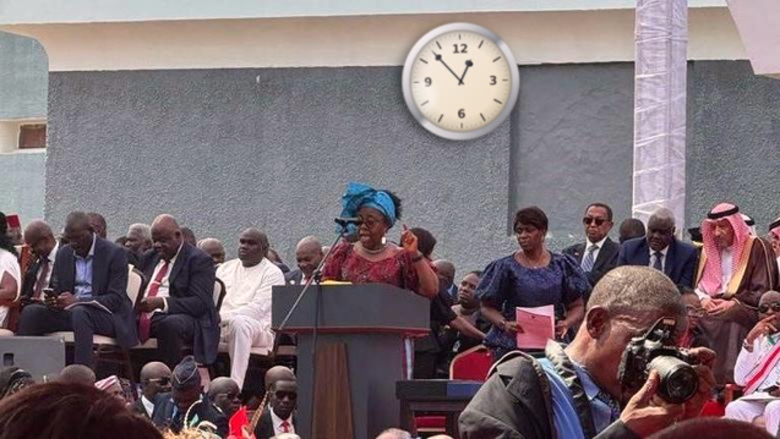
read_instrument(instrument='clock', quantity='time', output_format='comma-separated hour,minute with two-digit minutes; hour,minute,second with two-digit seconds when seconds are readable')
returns 12,53
